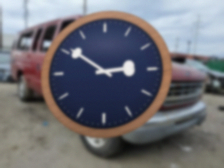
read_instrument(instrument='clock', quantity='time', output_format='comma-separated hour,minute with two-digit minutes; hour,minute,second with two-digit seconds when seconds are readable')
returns 2,51
